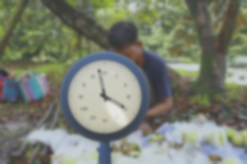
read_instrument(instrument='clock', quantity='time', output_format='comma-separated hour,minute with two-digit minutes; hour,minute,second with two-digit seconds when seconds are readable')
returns 3,58
